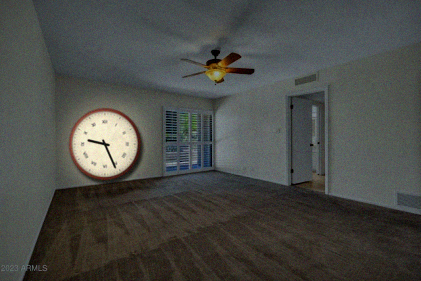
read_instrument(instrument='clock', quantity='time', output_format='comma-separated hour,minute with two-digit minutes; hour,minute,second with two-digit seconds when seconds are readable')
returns 9,26
